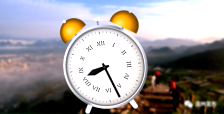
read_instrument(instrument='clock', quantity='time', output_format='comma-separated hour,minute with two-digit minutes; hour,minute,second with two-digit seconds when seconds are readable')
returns 8,27
